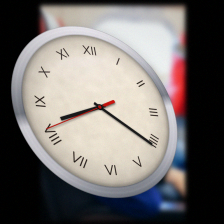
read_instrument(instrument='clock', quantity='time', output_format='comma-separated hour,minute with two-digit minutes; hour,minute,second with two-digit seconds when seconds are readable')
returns 8,20,41
